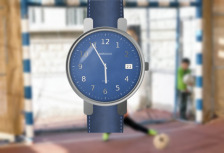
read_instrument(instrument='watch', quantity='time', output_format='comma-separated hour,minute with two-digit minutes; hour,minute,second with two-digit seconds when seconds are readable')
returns 5,55
